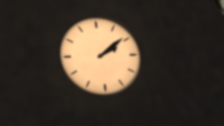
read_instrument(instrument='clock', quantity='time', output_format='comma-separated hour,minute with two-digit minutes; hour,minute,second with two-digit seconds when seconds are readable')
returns 2,09
